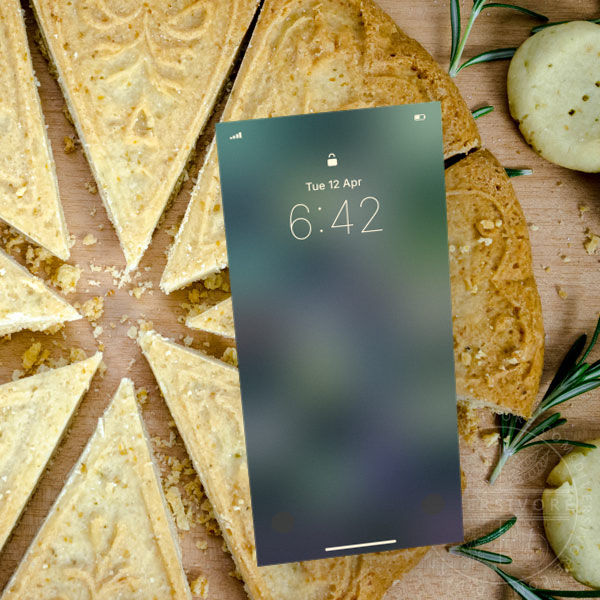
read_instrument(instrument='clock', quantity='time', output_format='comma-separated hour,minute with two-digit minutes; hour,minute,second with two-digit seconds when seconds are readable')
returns 6,42
